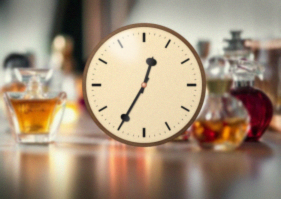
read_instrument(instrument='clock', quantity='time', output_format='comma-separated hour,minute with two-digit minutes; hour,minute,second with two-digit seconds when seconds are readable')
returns 12,35
